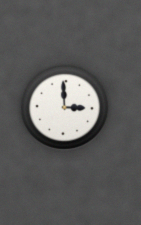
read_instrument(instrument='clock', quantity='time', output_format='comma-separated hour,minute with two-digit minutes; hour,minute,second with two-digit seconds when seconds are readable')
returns 2,59
